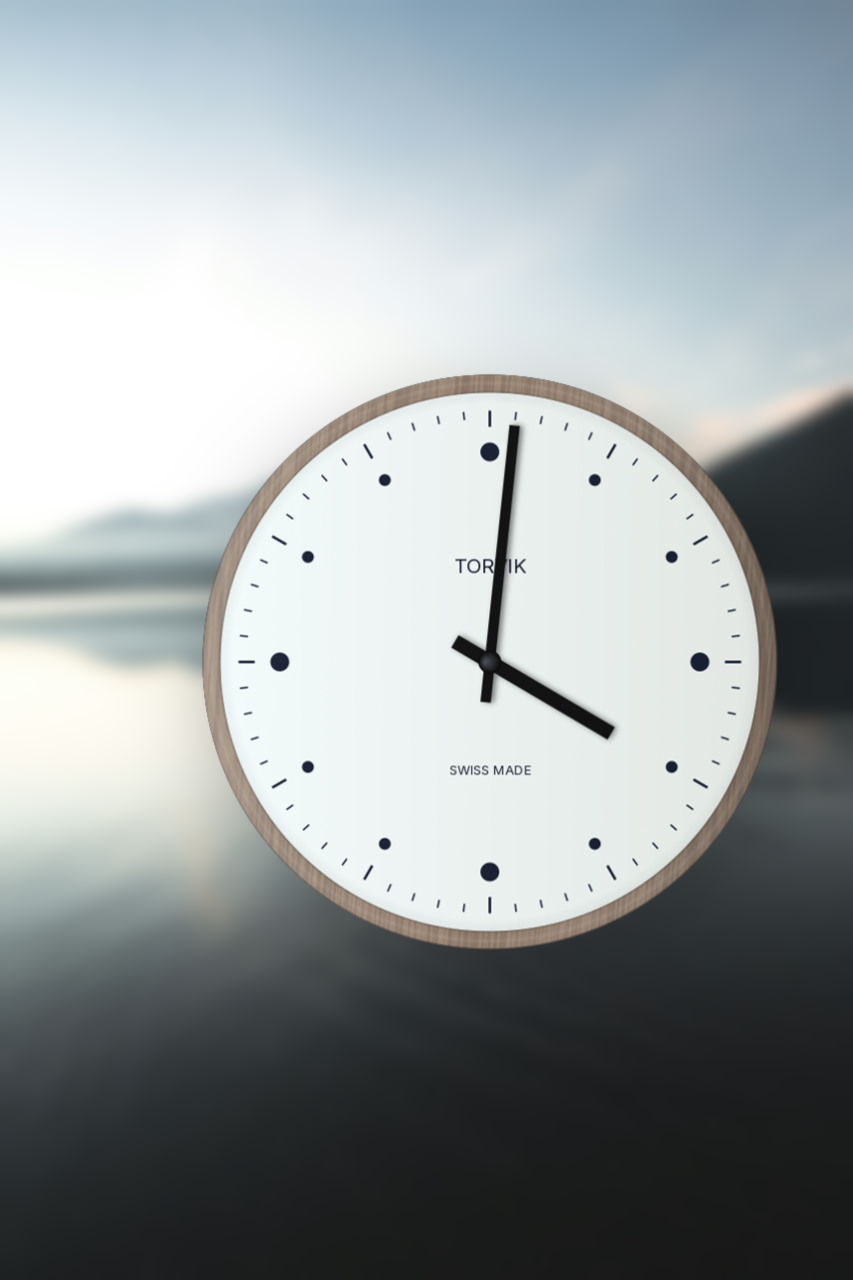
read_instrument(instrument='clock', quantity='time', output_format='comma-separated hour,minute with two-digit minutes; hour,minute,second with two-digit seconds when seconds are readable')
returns 4,01
